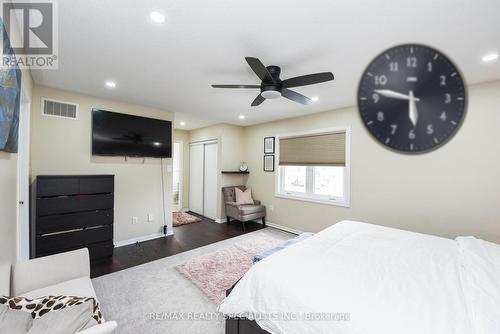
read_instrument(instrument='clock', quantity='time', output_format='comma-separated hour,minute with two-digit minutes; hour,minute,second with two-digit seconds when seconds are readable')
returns 5,47
